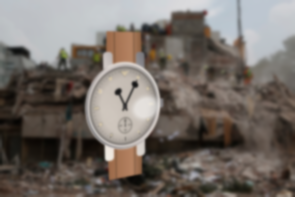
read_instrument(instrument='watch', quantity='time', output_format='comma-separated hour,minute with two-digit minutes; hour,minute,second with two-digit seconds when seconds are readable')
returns 11,05
